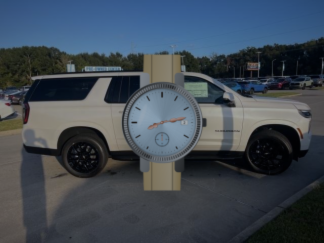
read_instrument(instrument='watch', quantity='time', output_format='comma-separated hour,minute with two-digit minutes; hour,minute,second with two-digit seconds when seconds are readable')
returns 8,13
